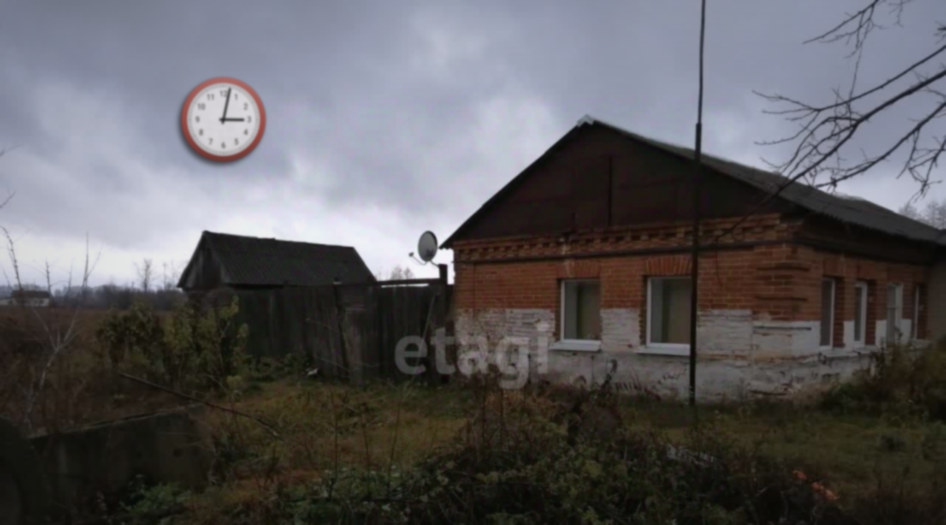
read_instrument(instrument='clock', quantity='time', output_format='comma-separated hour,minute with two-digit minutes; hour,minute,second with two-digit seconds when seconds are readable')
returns 3,02
